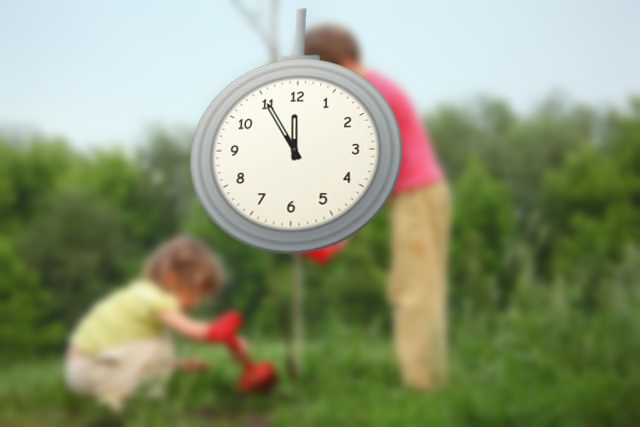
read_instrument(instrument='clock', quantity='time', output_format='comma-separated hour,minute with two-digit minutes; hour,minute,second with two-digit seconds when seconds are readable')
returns 11,55
